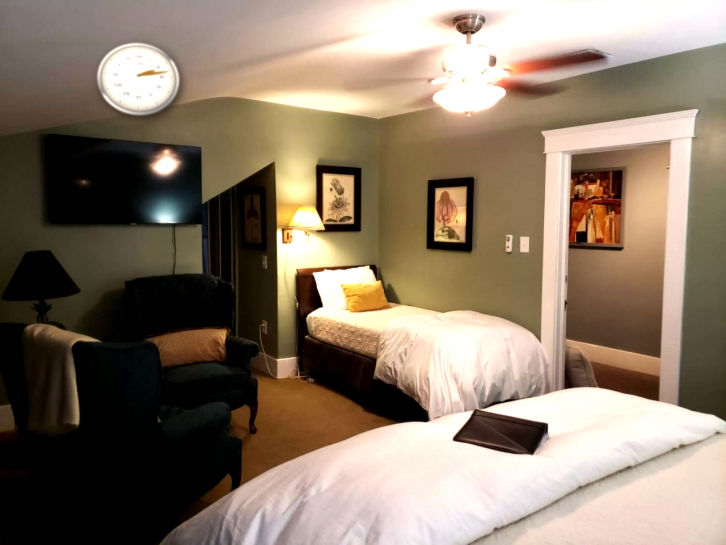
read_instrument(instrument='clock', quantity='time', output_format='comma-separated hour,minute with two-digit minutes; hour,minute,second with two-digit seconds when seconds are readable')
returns 2,13
